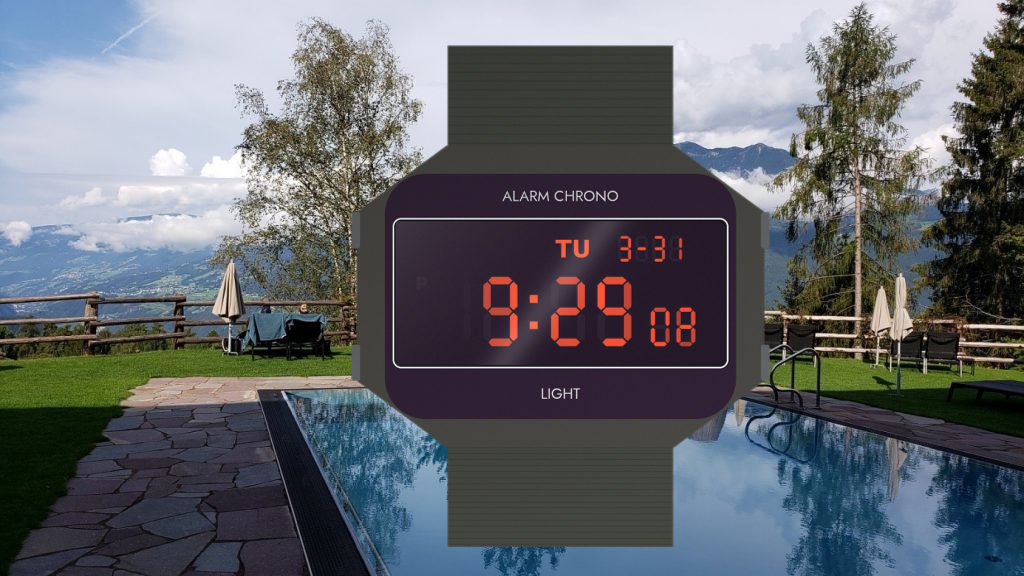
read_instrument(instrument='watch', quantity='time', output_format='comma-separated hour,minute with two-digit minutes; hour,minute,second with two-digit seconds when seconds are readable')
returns 9,29,08
